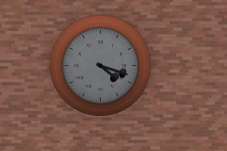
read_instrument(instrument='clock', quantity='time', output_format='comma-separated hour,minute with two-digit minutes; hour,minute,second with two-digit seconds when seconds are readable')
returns 4,18
